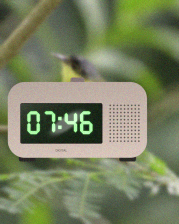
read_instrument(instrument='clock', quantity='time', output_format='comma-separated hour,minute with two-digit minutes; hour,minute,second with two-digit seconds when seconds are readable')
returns 7,46
